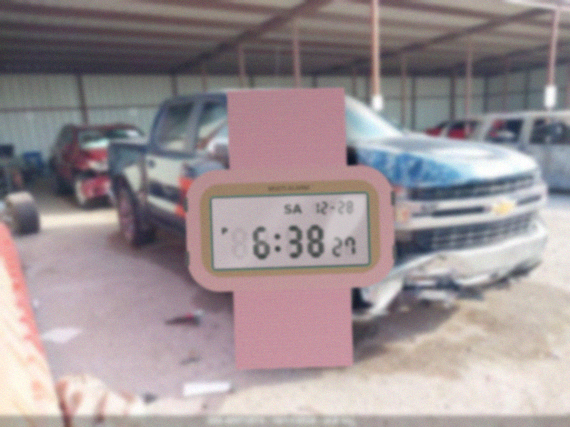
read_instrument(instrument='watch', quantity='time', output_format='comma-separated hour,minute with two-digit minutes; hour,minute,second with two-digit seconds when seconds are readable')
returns 6,38,27
